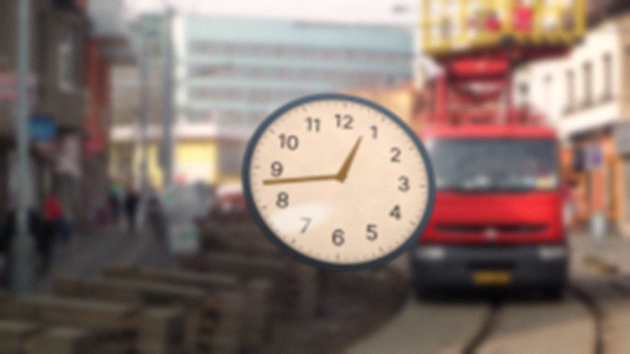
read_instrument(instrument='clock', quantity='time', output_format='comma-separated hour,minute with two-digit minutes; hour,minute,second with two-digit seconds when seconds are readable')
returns 12,43
